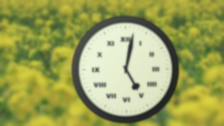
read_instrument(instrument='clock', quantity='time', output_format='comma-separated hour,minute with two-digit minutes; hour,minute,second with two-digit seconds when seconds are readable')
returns 5,02
